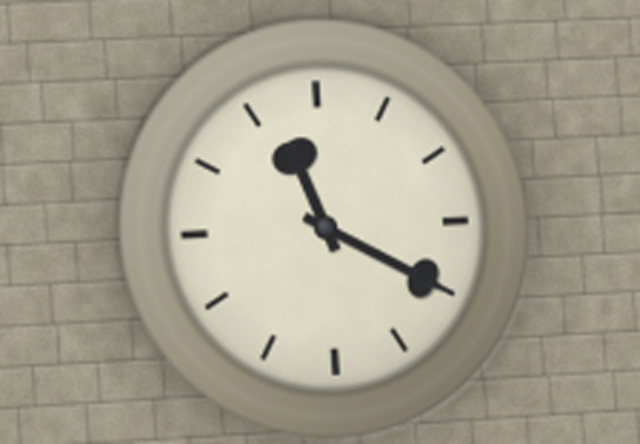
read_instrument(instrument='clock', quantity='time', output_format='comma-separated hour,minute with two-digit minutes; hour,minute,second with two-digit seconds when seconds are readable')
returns 11,20
